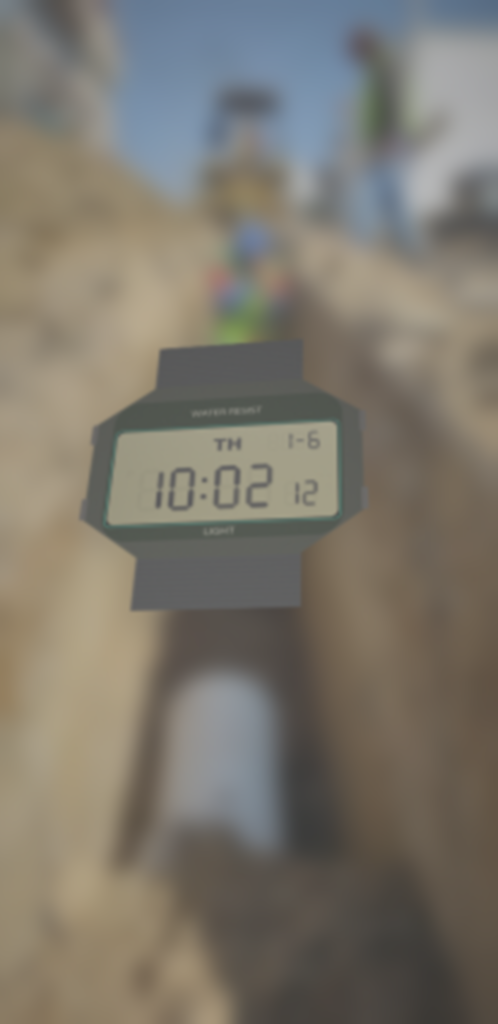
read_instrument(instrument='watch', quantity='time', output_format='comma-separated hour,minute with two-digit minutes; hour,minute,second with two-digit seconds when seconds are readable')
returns 10,02,12
